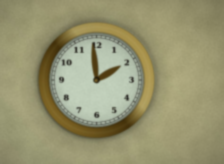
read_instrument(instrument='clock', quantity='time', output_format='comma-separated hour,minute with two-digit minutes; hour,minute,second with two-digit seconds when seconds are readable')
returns 1,59
